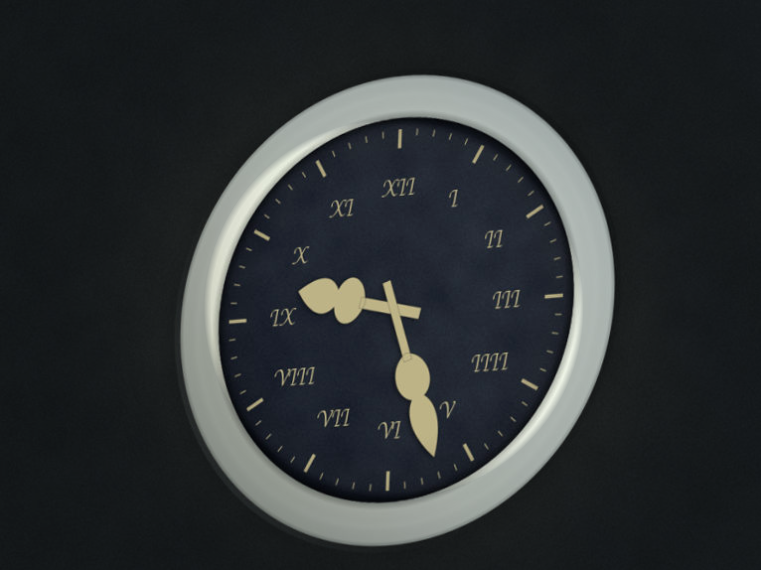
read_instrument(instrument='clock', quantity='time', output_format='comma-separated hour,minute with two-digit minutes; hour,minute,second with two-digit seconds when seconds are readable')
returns 9,27
